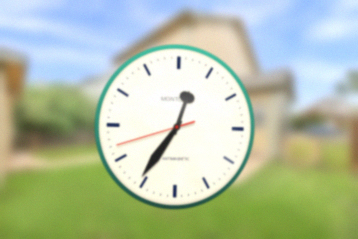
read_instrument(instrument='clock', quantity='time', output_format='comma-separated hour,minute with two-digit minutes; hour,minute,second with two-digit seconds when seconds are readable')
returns 12,35,42
